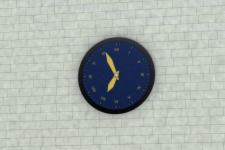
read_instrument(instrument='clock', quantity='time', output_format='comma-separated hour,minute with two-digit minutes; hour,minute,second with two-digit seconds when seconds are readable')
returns 6,56
